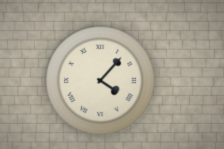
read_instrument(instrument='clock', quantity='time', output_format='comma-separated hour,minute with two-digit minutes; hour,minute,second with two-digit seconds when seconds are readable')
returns 4,07
